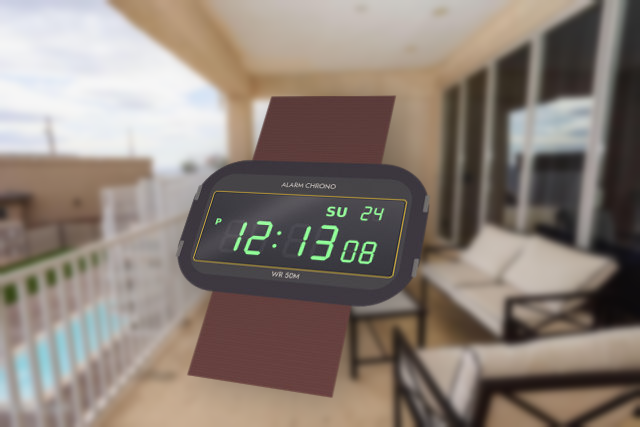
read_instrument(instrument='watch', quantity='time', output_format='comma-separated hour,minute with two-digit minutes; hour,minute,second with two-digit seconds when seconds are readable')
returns 12,13,08
